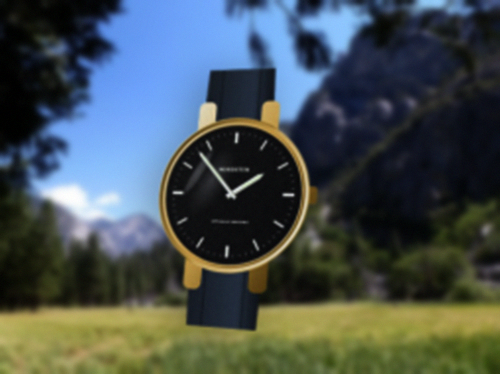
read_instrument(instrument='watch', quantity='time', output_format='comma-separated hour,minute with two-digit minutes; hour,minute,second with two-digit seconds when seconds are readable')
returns 1,53
